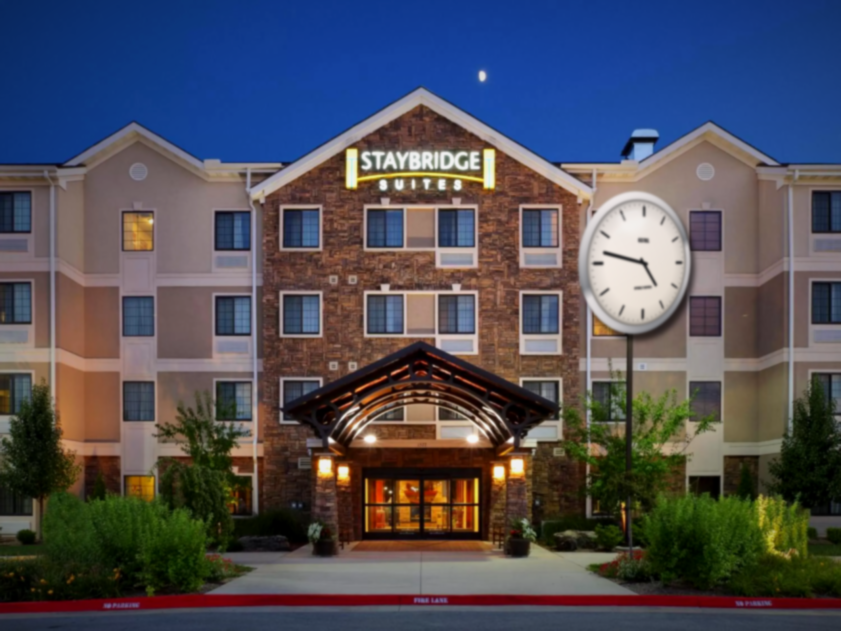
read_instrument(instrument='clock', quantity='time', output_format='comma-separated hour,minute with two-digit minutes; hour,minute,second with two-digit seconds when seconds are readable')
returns 4,47
